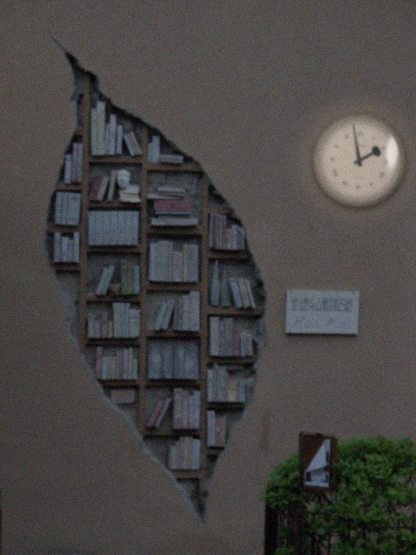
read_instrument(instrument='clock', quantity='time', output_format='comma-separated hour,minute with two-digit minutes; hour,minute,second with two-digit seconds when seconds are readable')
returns 1,58
